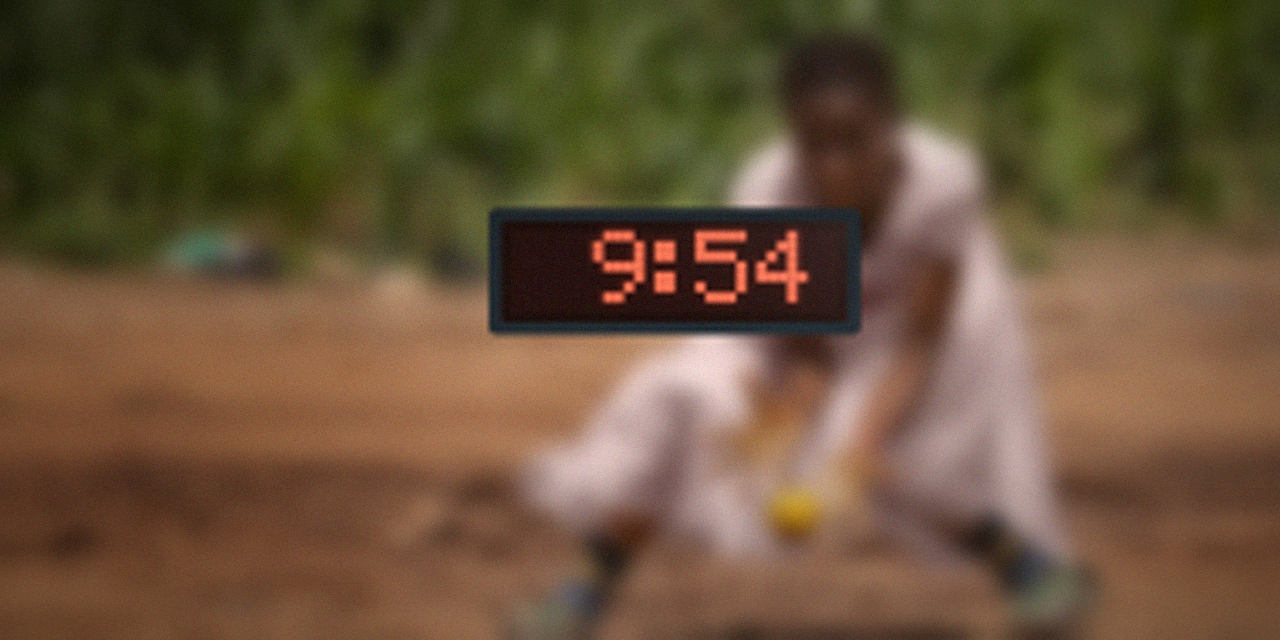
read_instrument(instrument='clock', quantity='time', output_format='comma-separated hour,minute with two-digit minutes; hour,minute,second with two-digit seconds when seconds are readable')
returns 9,54
